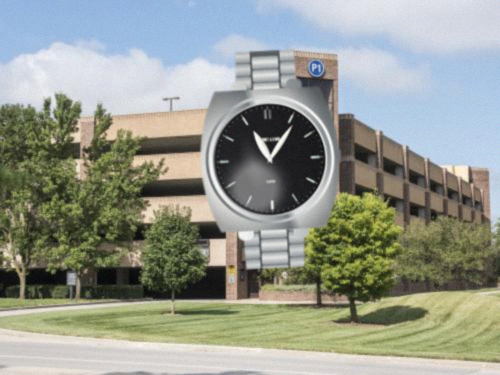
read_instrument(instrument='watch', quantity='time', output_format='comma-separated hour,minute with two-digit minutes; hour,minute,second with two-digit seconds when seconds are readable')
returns 11,06
